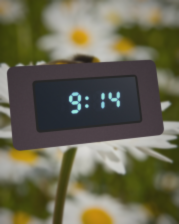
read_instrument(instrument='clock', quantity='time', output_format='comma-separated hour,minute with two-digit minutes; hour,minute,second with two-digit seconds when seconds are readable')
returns 9,14
